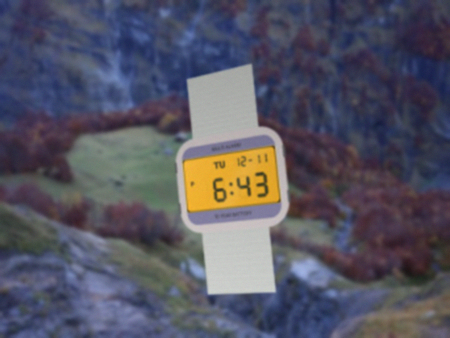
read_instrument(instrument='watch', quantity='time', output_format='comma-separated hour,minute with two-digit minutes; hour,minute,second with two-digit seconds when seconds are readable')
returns 6,43
